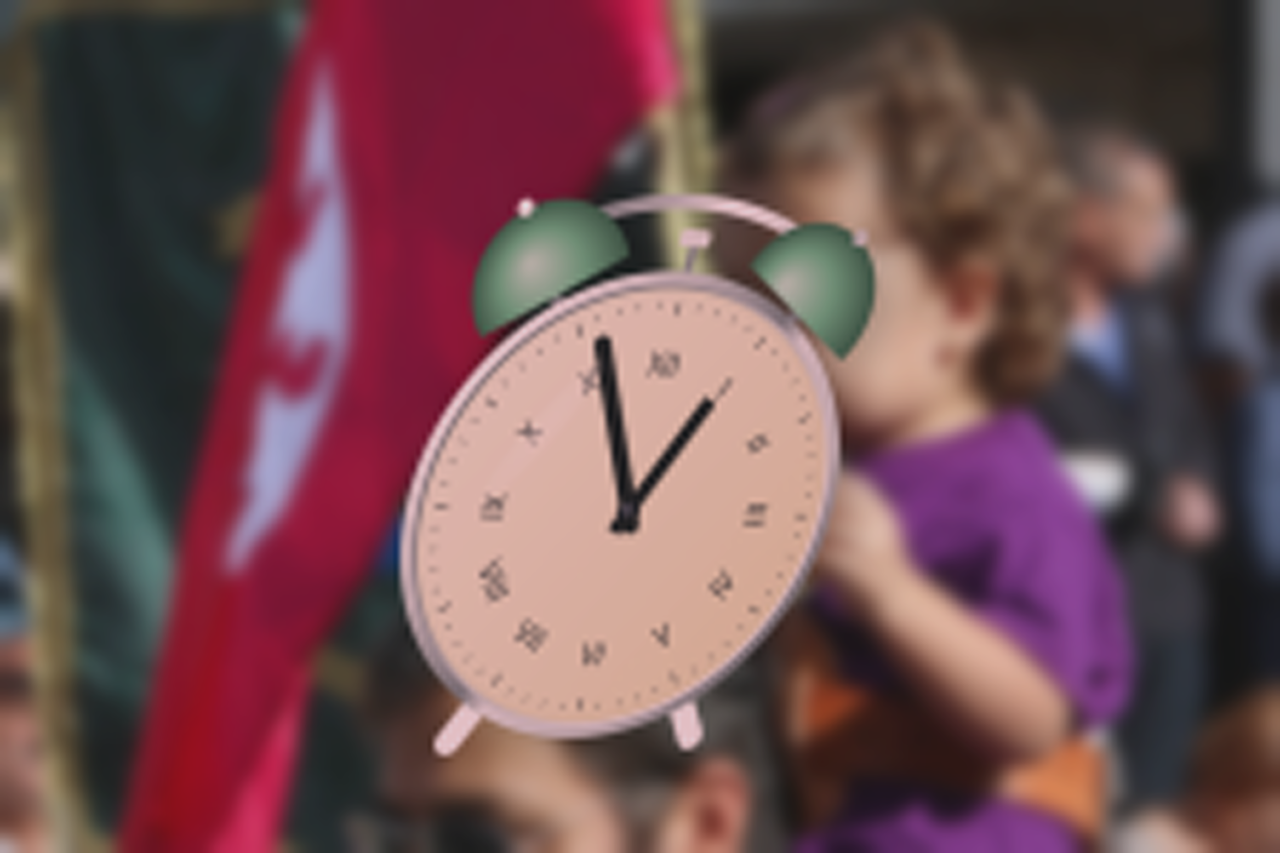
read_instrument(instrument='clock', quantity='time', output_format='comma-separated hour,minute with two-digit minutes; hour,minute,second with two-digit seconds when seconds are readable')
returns 12,56
